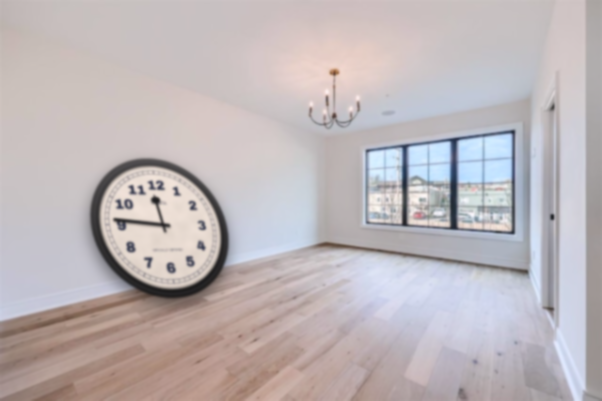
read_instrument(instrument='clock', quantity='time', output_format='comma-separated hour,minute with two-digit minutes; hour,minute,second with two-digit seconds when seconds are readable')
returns 11,46
